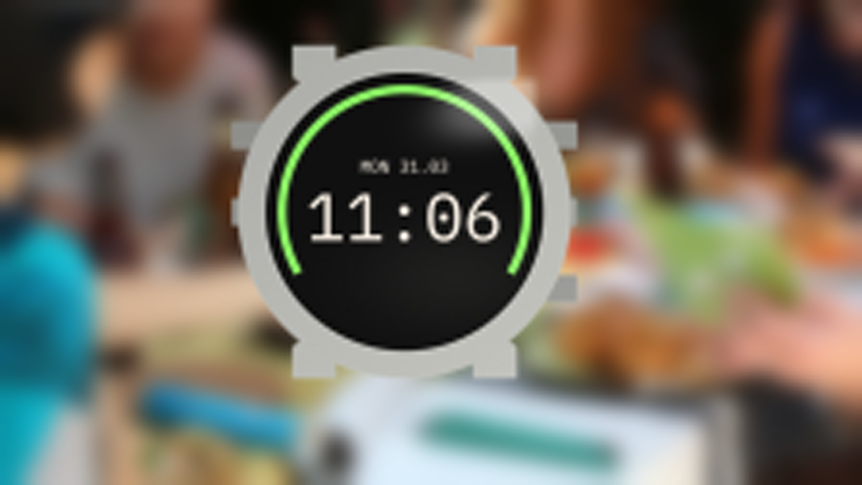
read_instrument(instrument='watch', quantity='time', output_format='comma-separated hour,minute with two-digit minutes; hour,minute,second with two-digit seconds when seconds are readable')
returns 11,06
